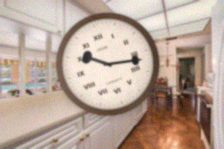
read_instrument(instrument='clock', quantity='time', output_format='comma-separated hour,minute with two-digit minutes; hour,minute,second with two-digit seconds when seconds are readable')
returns 10,17
